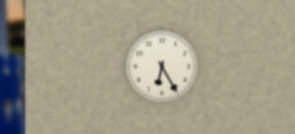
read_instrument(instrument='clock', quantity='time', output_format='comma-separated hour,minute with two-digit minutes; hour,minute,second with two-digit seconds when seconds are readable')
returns 6,25
